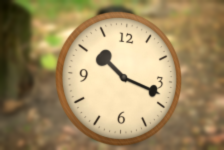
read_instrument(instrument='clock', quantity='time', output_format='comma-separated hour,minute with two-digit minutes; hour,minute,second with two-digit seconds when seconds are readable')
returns 10,18
